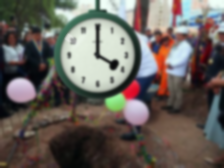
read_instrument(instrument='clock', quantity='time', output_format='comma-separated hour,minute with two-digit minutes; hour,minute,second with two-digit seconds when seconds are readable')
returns 4,00
